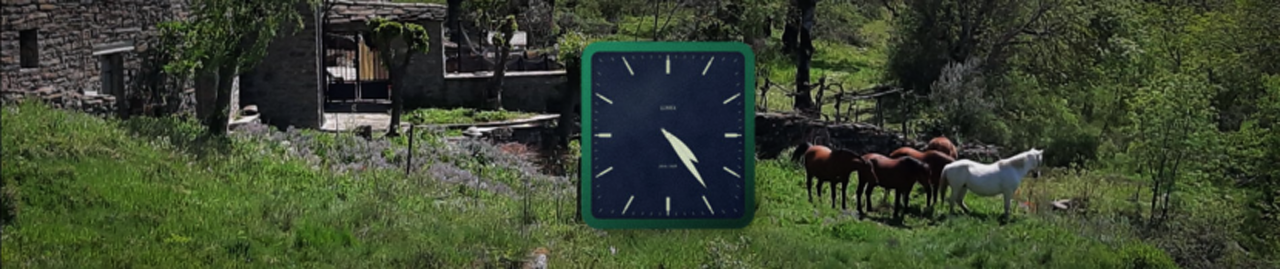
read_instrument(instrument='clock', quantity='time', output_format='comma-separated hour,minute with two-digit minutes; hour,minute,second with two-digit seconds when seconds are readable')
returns 4,24
